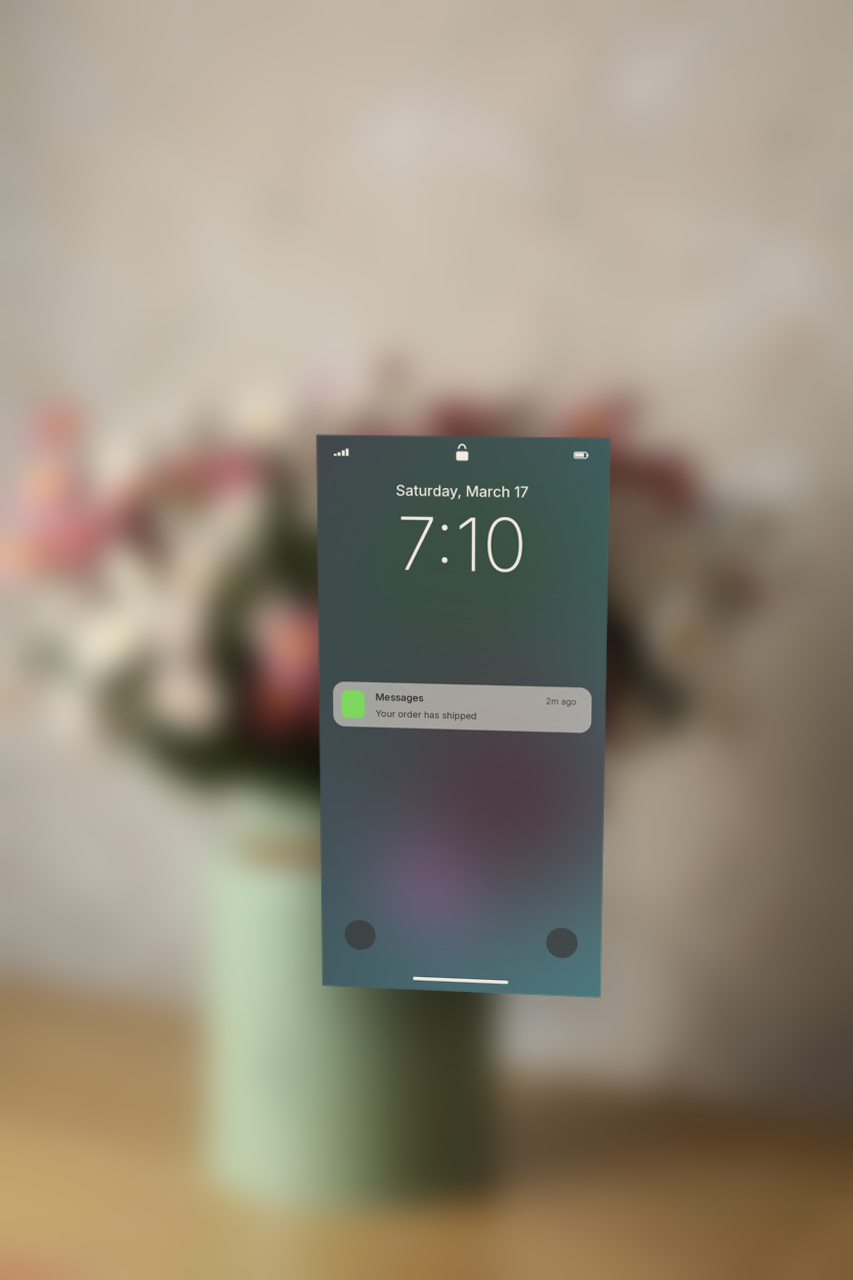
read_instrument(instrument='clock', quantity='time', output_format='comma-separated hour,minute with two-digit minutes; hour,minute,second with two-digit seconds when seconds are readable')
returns 7,10
